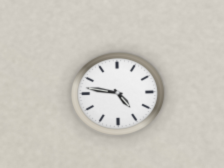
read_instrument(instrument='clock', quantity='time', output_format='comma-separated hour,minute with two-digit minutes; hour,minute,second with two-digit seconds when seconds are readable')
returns 4,47
